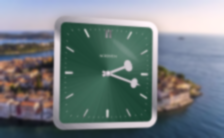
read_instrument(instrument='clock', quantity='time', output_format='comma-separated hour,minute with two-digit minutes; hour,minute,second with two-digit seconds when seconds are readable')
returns 2,18
